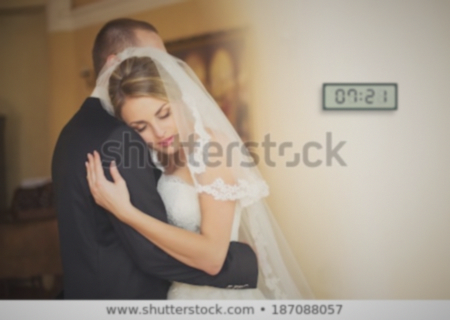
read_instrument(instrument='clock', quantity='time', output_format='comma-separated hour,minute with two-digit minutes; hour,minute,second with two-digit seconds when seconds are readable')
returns 7,21
